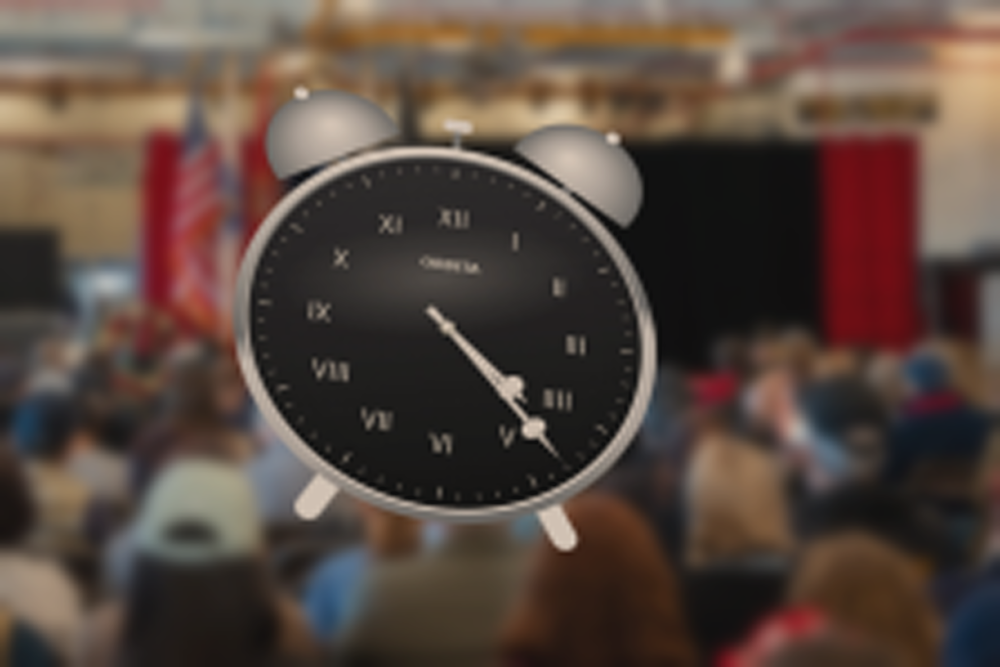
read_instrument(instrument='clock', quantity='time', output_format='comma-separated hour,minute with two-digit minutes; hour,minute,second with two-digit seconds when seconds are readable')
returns 4,23
